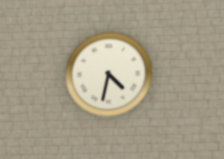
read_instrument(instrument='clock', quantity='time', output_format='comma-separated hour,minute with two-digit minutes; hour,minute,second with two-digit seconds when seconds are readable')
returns 4,32
